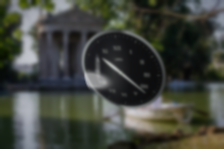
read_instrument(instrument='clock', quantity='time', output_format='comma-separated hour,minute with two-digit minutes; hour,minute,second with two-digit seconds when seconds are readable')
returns 10,22
